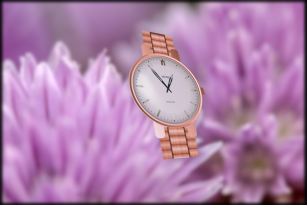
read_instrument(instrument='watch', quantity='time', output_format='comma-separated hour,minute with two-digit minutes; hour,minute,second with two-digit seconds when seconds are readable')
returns 12,54
